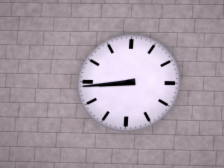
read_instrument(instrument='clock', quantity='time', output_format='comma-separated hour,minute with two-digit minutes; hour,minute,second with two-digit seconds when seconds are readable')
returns 8,44
